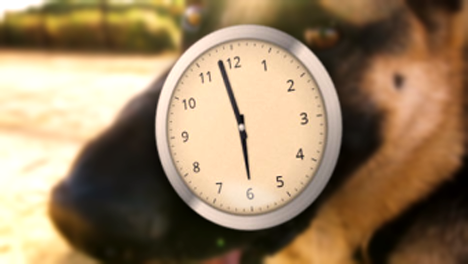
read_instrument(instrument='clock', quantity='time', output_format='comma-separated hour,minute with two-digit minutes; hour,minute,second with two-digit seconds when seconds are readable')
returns 5,58
